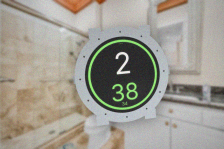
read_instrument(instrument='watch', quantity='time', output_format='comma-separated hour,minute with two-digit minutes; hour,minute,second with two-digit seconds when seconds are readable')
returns 2,38
